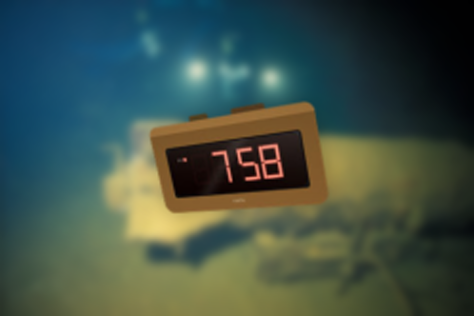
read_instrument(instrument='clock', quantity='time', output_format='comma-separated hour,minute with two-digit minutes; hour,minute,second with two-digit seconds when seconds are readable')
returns 7,58
